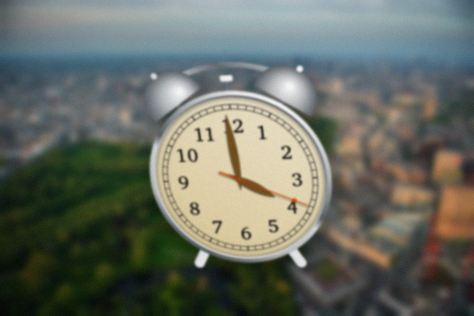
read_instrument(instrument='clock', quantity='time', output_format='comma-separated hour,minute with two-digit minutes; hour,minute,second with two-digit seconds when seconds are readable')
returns 3,59,19
